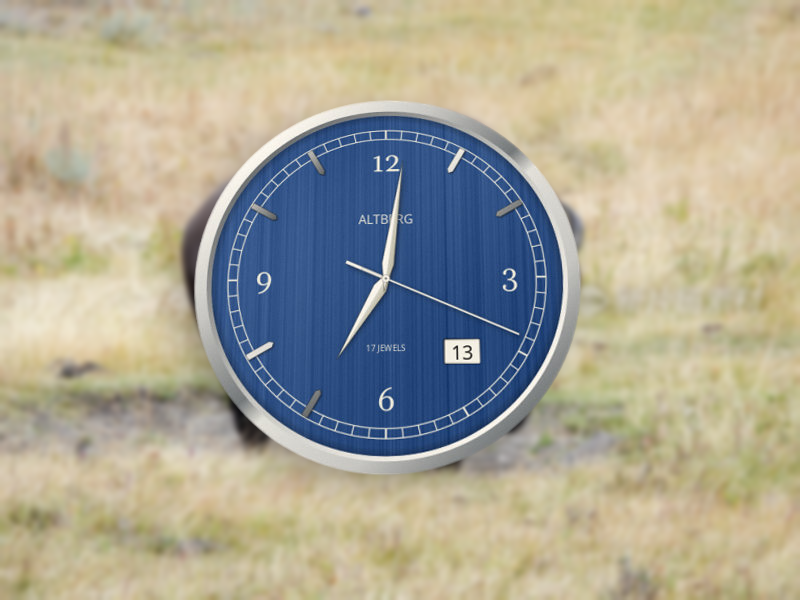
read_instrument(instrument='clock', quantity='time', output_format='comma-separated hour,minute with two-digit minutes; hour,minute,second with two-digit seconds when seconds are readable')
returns 7,01,19
